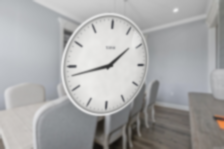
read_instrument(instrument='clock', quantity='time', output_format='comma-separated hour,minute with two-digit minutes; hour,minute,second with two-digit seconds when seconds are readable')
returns 1,43
